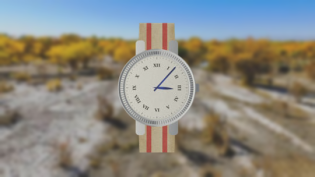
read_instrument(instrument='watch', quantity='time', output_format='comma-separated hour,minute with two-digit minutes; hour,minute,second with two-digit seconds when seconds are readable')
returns 3,07
